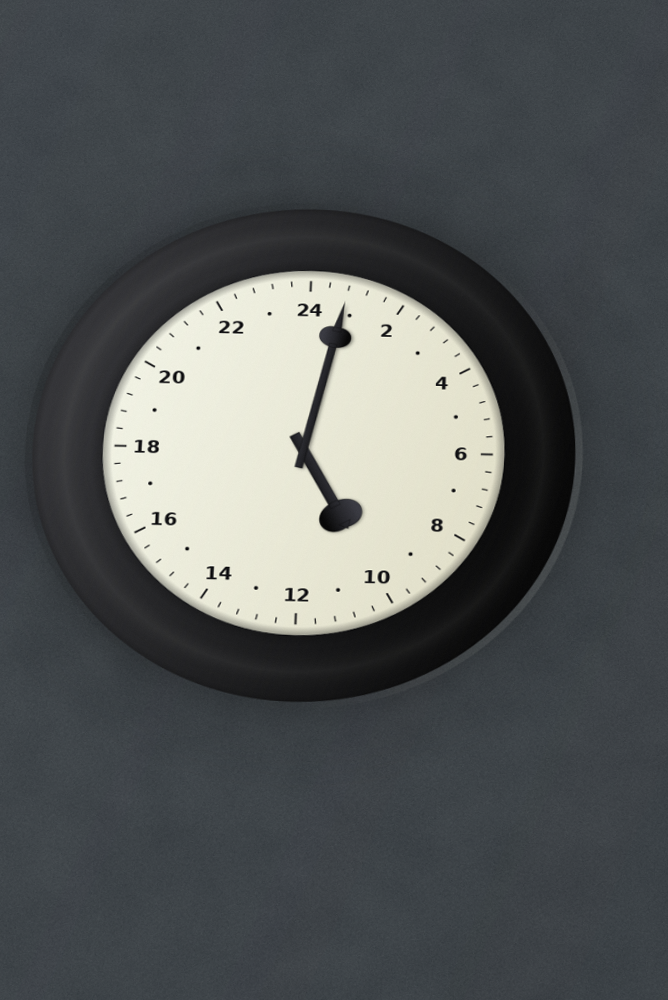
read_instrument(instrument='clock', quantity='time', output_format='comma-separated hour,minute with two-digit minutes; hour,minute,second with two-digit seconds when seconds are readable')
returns 10,02
